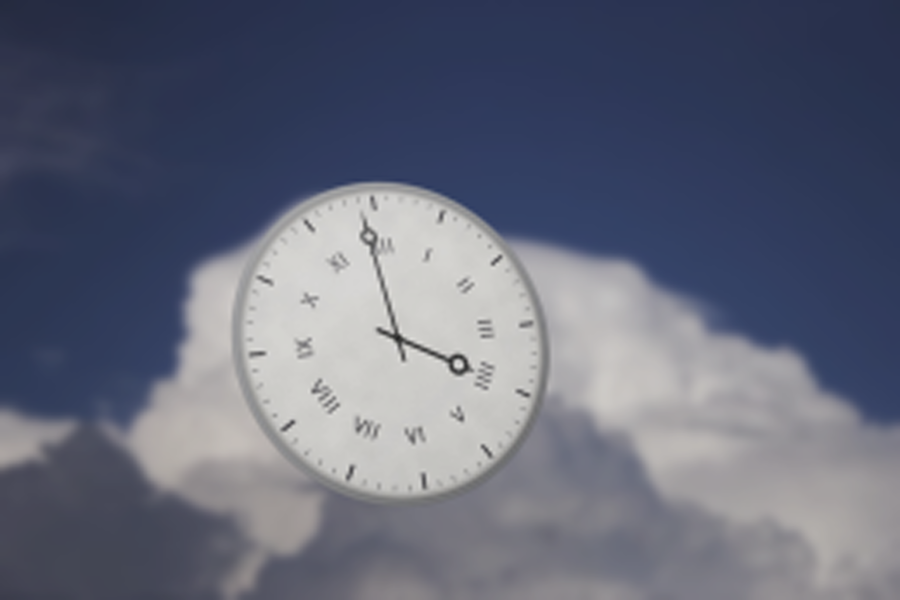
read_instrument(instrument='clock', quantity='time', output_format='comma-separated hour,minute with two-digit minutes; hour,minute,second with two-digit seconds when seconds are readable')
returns 3,59
